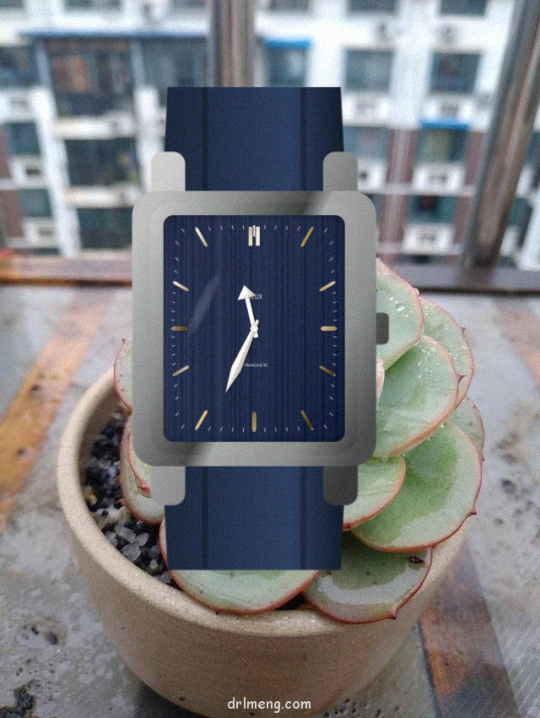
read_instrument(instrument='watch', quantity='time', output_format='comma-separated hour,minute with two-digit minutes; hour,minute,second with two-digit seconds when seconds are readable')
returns 11,34
